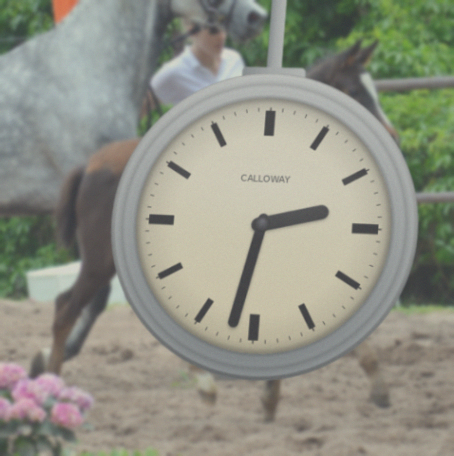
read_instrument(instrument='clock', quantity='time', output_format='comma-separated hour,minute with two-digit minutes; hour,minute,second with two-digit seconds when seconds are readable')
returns 2,32
